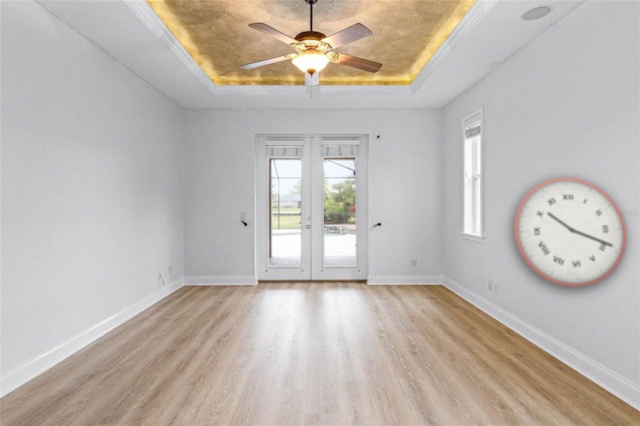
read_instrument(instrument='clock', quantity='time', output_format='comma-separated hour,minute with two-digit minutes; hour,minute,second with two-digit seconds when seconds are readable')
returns 10,19
